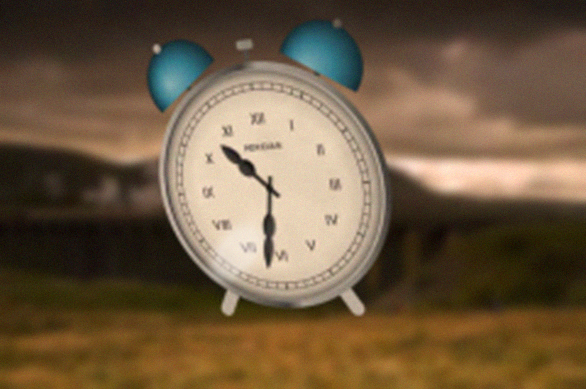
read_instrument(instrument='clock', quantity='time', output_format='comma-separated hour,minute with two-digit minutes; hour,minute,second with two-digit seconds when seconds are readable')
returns 10,32
